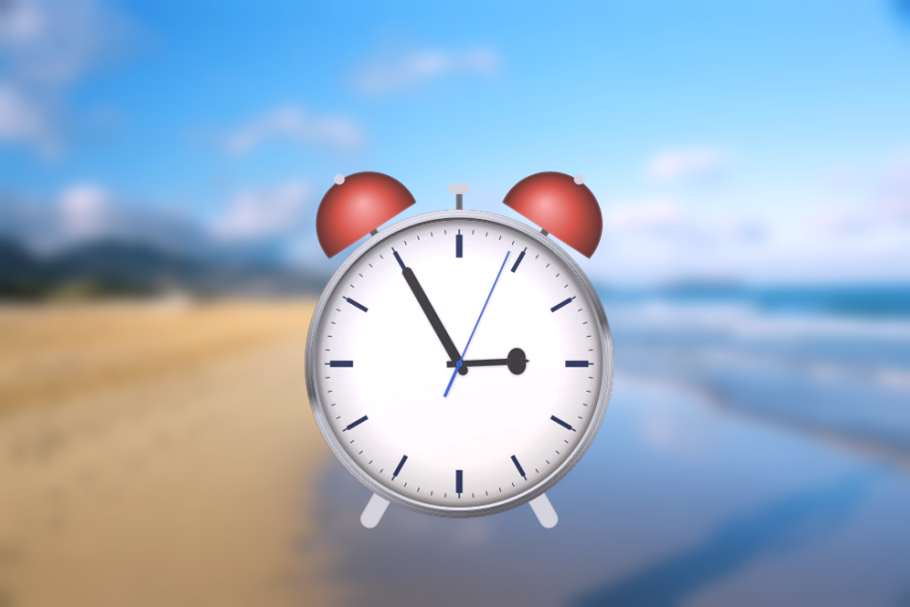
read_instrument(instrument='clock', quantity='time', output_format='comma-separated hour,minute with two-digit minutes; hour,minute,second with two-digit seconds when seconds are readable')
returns 2,55,04
